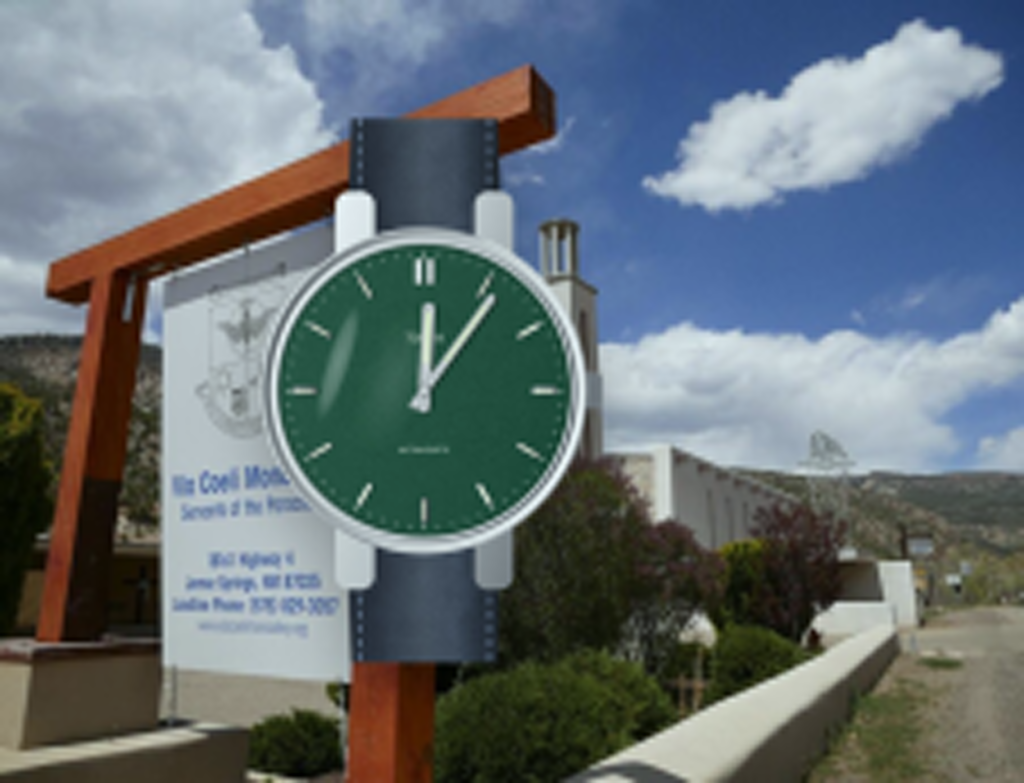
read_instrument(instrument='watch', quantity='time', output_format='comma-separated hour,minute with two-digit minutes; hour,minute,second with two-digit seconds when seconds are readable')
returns 12,06
